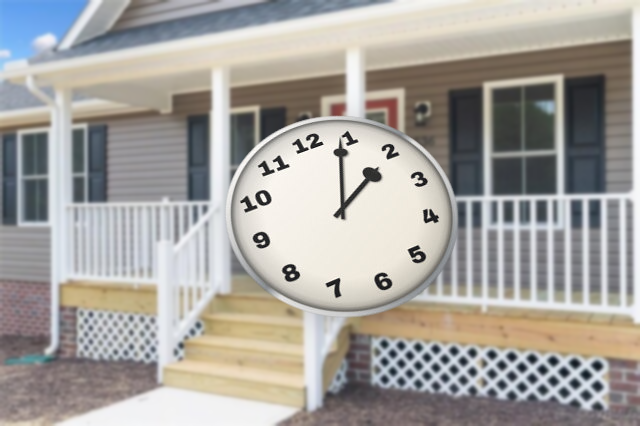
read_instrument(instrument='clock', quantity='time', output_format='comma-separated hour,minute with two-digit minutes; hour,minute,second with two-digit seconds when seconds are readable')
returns 2,04
